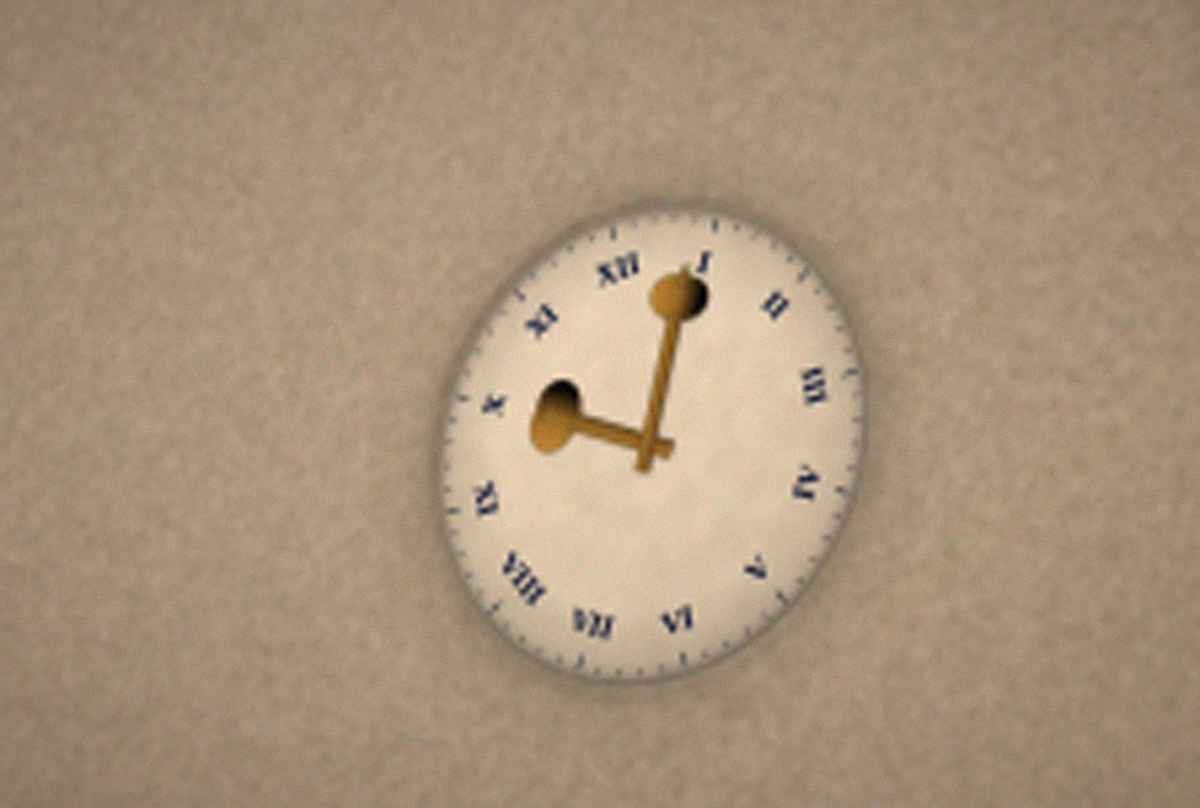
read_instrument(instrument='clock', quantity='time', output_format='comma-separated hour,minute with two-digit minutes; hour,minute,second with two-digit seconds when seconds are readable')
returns 10,04
